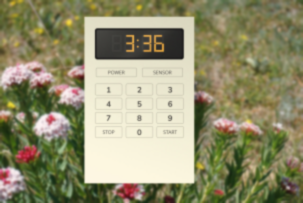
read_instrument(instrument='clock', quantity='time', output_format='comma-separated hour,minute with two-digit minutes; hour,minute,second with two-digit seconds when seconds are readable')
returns 3,36
